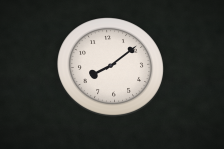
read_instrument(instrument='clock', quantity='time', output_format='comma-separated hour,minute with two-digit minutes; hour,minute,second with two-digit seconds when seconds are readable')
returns 8,09
